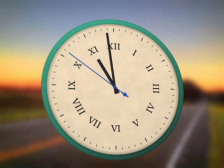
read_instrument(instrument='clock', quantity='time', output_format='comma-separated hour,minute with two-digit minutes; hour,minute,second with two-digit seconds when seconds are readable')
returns 10,58,51
